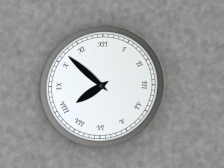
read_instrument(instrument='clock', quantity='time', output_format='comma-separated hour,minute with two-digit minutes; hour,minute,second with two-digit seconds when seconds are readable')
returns 7,52
